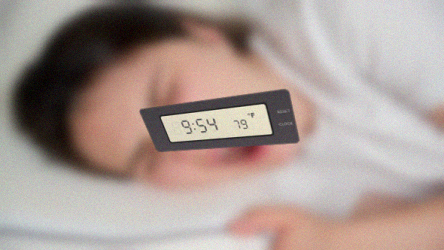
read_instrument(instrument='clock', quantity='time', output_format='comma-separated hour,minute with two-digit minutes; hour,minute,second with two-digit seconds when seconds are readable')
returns 9,54
